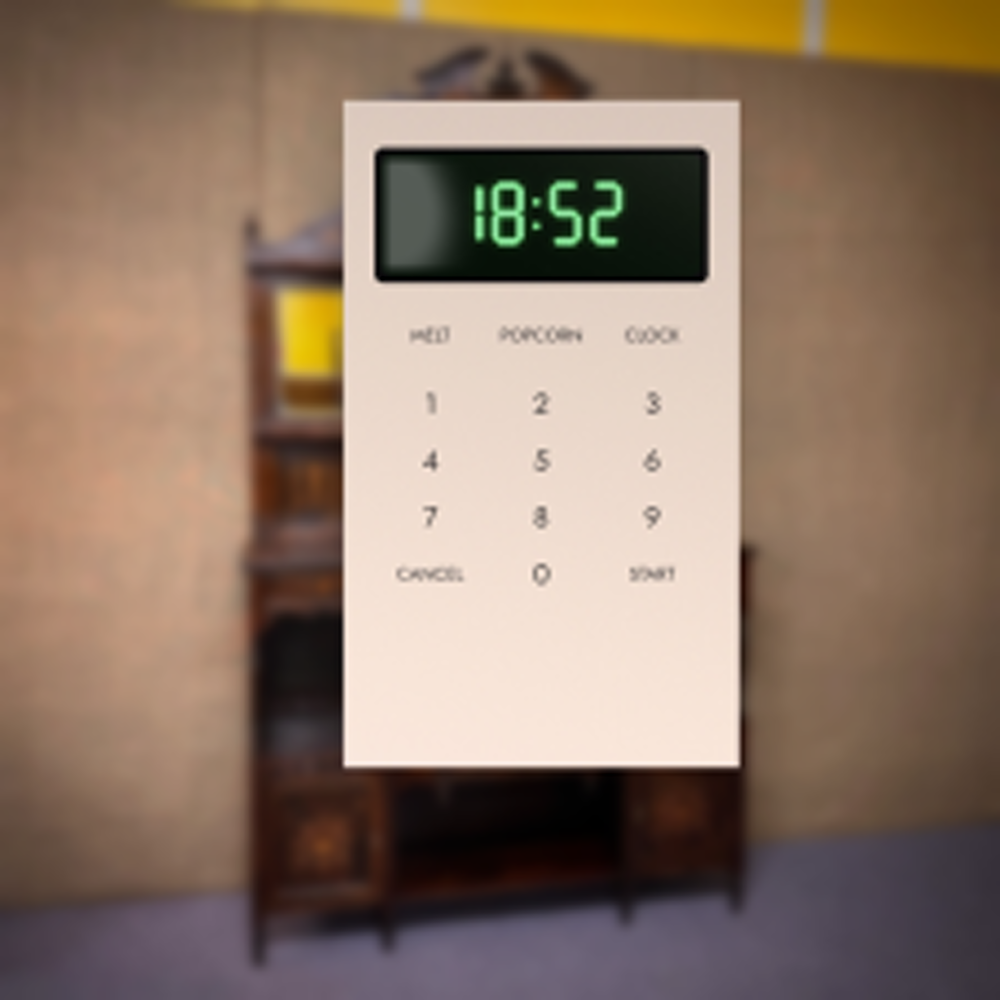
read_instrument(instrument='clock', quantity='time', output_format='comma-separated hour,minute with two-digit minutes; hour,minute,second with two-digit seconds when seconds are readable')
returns 18,52
